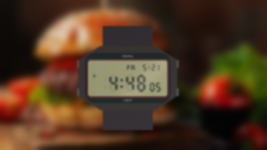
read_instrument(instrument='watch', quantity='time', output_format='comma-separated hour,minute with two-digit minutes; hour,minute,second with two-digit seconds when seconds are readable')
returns 4,48
